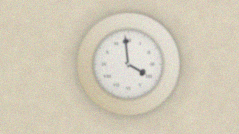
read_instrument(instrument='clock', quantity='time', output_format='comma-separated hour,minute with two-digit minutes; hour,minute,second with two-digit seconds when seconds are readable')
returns 3,59
